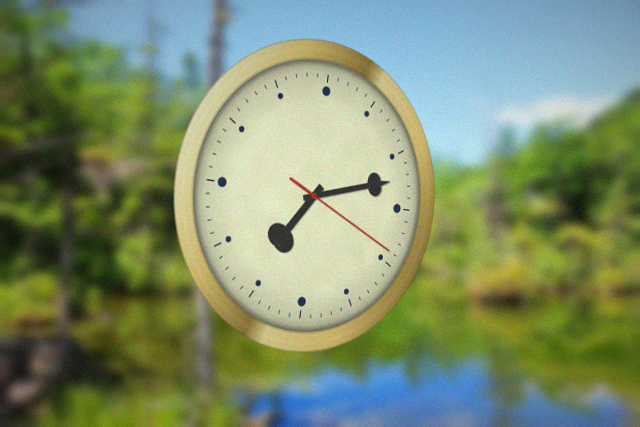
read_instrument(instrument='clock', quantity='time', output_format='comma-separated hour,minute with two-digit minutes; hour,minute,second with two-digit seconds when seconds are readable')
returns 7,12,19
